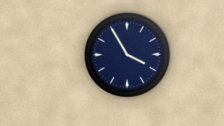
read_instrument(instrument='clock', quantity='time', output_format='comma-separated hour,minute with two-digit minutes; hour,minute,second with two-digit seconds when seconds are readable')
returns 3,55
